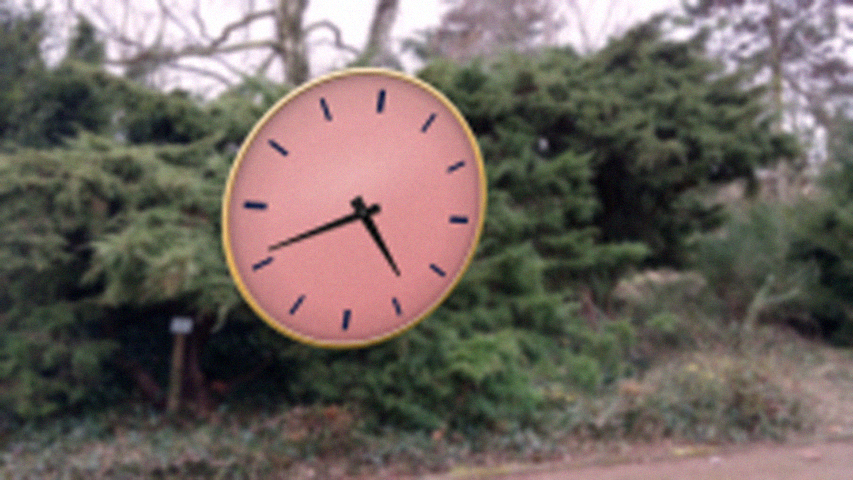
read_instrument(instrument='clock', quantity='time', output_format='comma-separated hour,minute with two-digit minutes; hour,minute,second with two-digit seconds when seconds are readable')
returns 4,41
